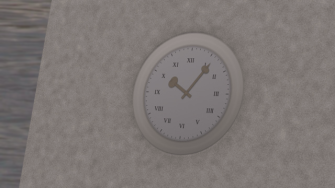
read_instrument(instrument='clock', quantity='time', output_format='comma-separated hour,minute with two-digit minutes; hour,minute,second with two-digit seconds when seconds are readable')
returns 10,06
